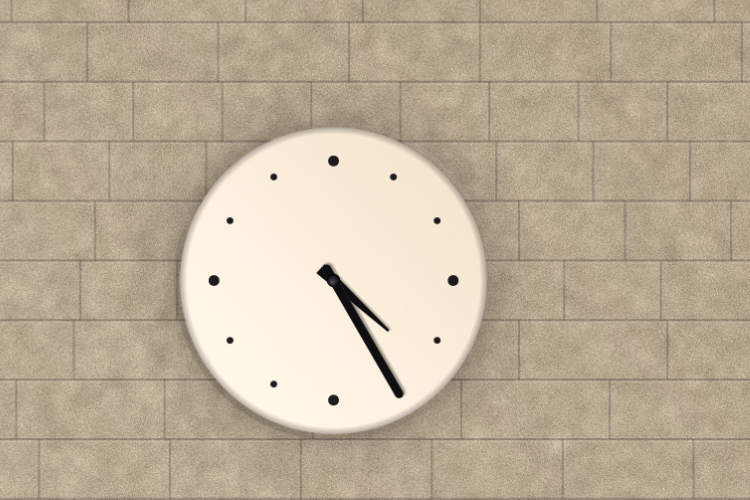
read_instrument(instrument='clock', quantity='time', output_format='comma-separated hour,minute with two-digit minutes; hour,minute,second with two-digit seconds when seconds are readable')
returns 4,25
